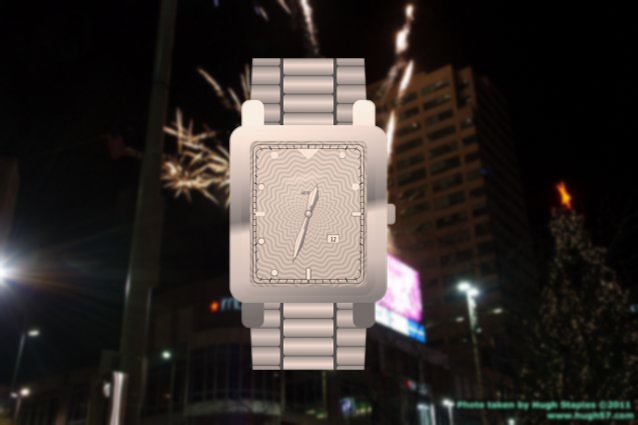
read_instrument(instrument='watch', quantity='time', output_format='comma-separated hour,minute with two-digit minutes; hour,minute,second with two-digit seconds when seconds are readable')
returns 12,33
